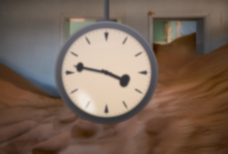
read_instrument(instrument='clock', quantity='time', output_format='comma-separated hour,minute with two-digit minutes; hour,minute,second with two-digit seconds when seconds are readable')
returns 3,47
